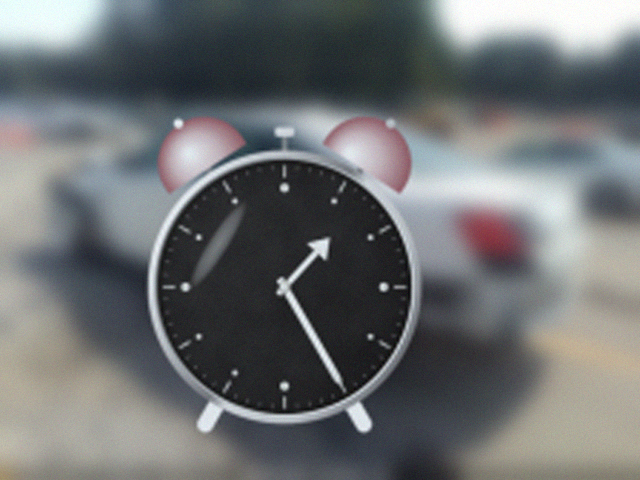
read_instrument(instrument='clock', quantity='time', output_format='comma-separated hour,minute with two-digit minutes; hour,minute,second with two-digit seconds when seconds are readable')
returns 1,25
